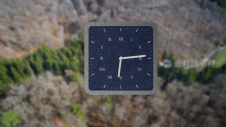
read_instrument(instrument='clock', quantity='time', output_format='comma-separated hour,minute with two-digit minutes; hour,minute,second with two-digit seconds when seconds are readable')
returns 6,14
